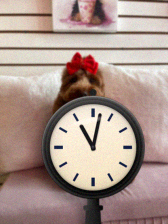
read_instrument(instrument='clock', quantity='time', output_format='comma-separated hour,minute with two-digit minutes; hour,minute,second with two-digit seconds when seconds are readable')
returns 11,02
